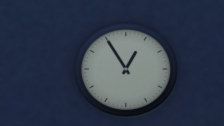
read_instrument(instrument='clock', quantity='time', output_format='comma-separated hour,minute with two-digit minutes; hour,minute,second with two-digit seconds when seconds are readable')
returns 12,55
